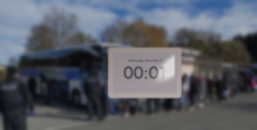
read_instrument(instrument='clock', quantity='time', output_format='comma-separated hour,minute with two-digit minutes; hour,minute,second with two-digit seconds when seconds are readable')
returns 0,01
